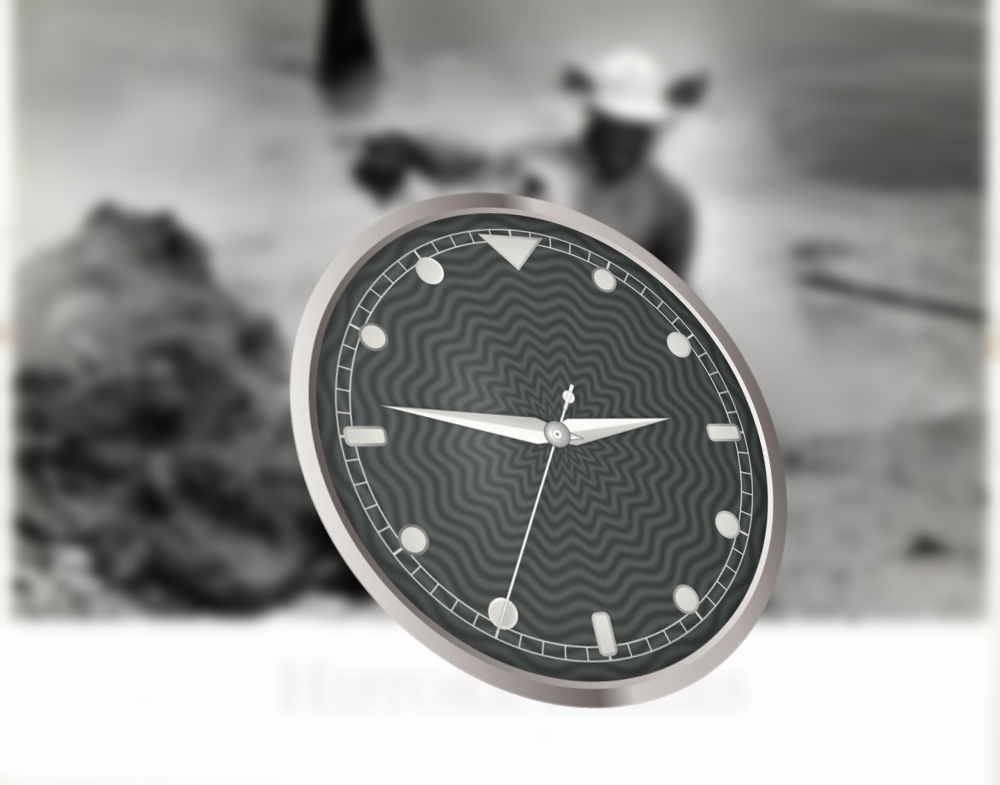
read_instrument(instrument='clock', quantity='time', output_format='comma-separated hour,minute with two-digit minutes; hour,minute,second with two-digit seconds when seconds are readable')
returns 2,46,35
